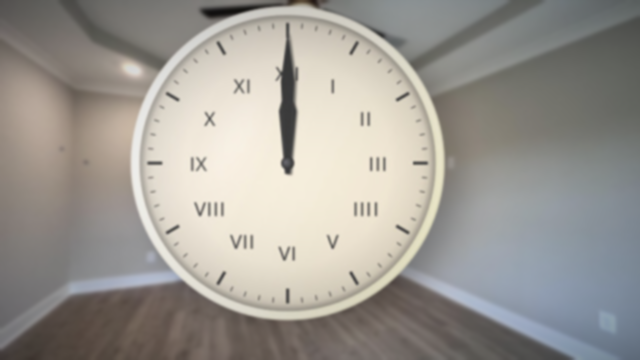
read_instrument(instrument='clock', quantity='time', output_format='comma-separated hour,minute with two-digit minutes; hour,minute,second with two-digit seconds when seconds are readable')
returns 12,00
